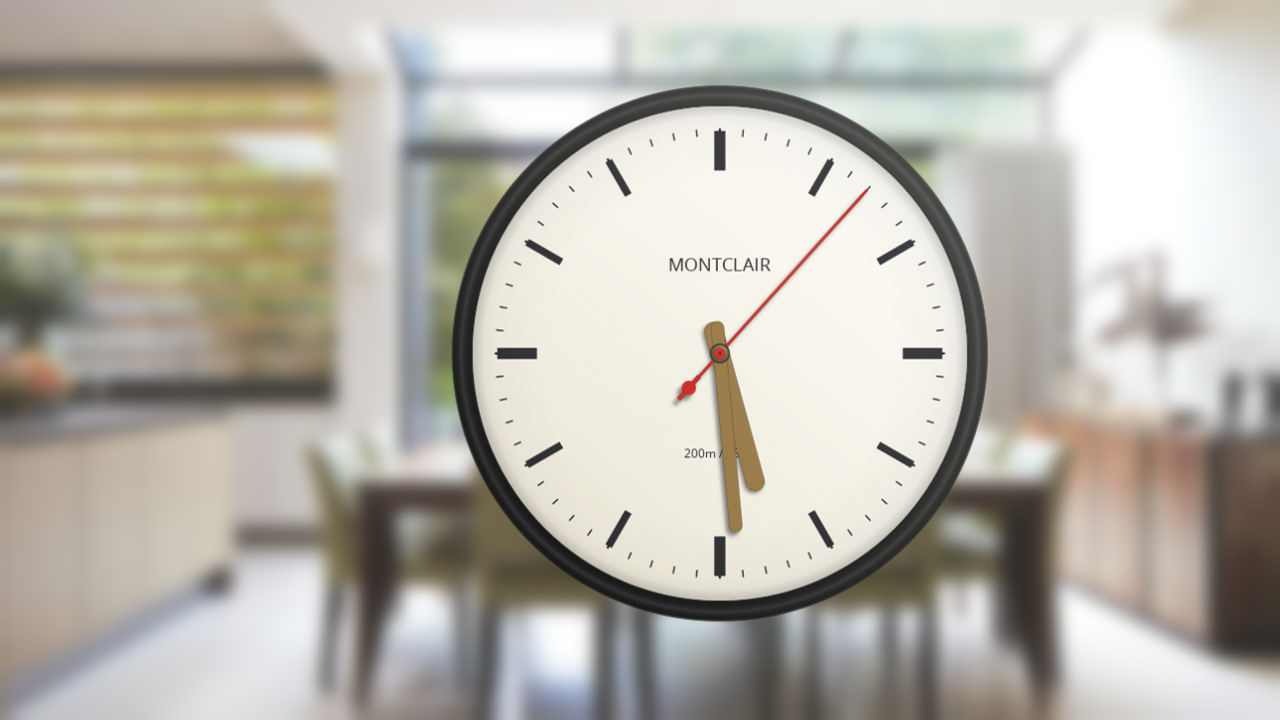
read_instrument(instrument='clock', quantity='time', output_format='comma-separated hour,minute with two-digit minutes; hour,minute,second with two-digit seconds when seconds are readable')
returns 5,29,07
